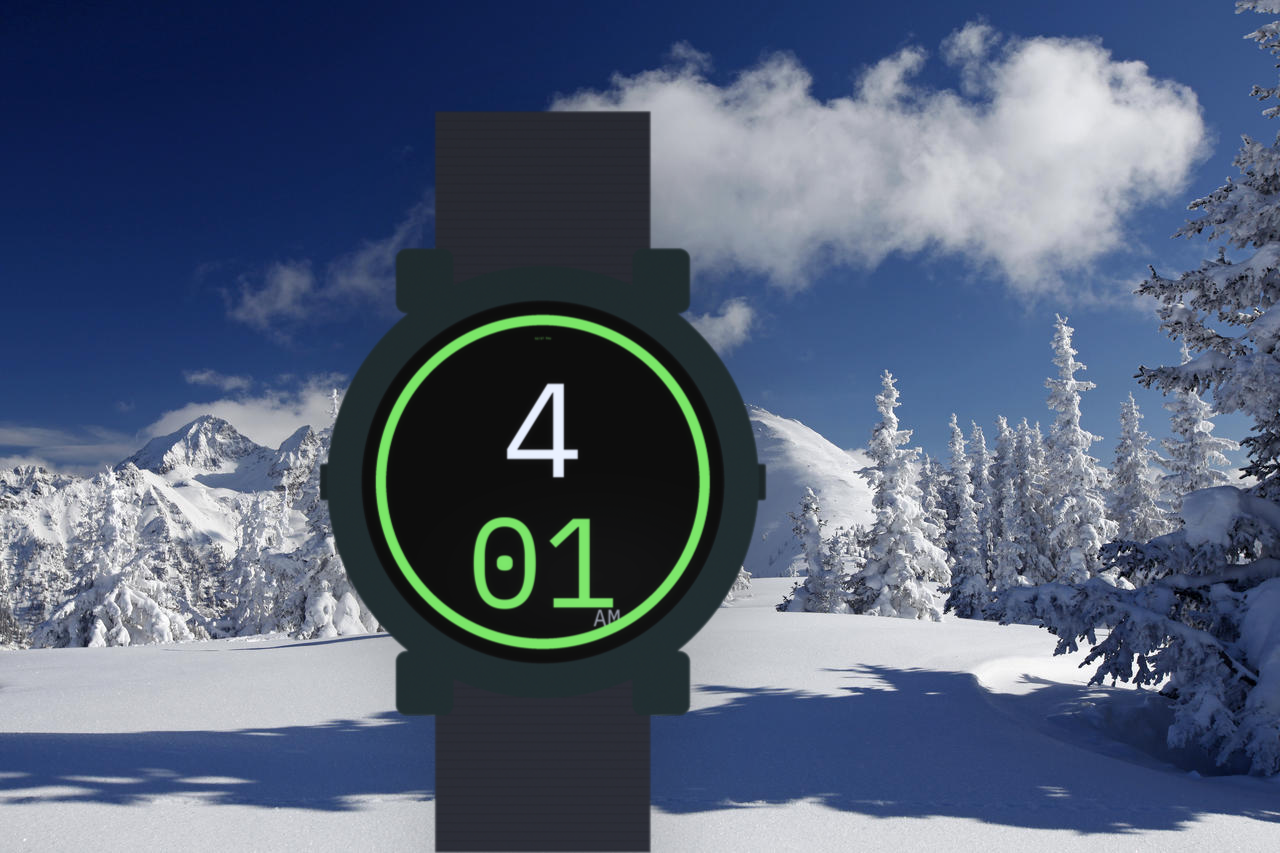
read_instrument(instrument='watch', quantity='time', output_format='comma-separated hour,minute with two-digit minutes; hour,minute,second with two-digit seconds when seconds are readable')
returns 4,01
